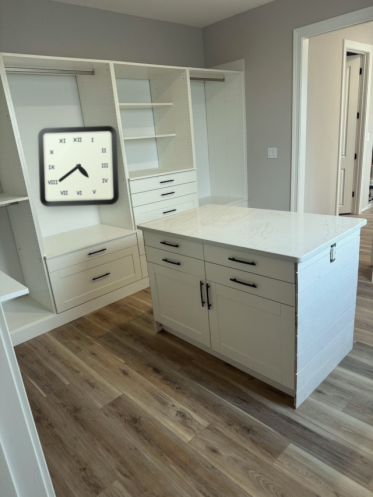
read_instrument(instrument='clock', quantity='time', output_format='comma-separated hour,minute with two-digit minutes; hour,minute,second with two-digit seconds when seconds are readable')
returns 4,39
